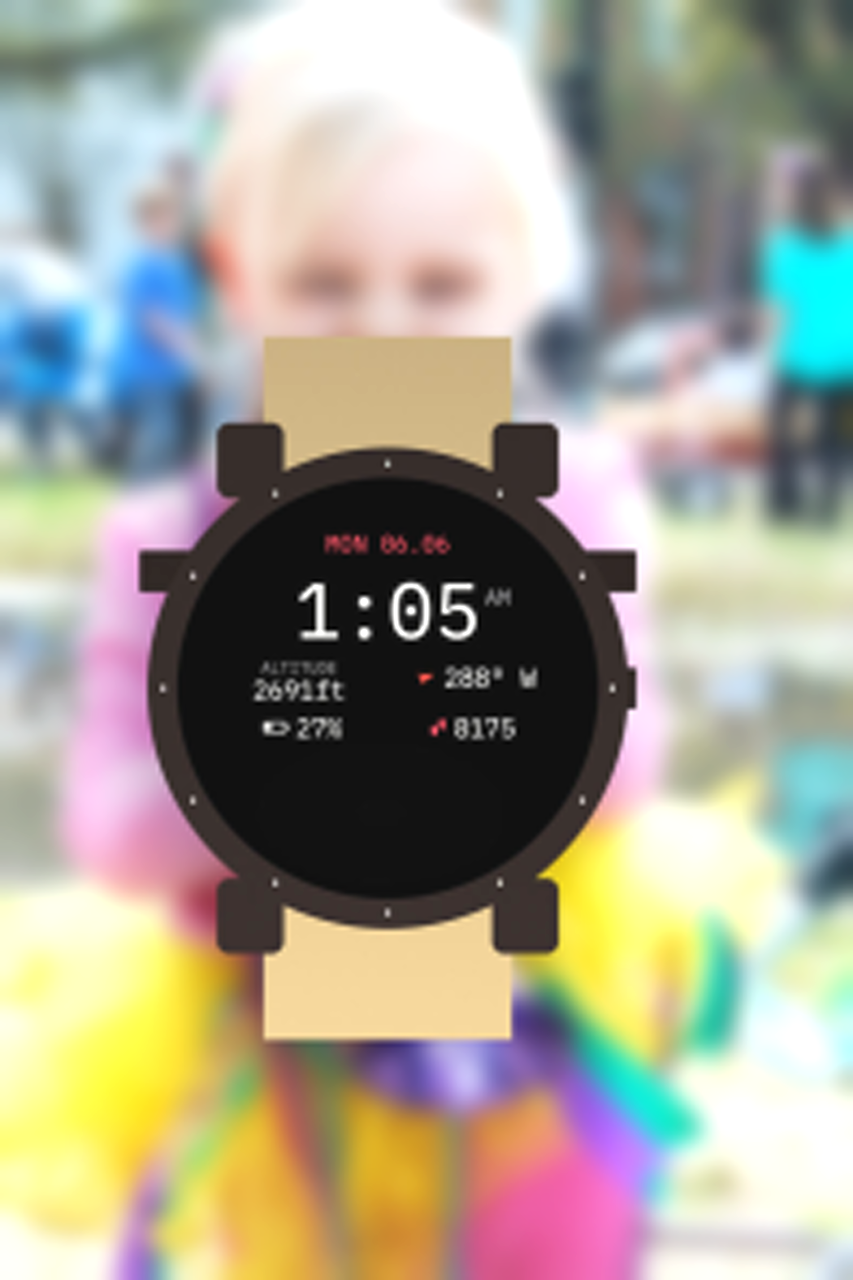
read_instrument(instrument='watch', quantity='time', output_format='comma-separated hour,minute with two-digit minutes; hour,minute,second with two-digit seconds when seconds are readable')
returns 1,05
